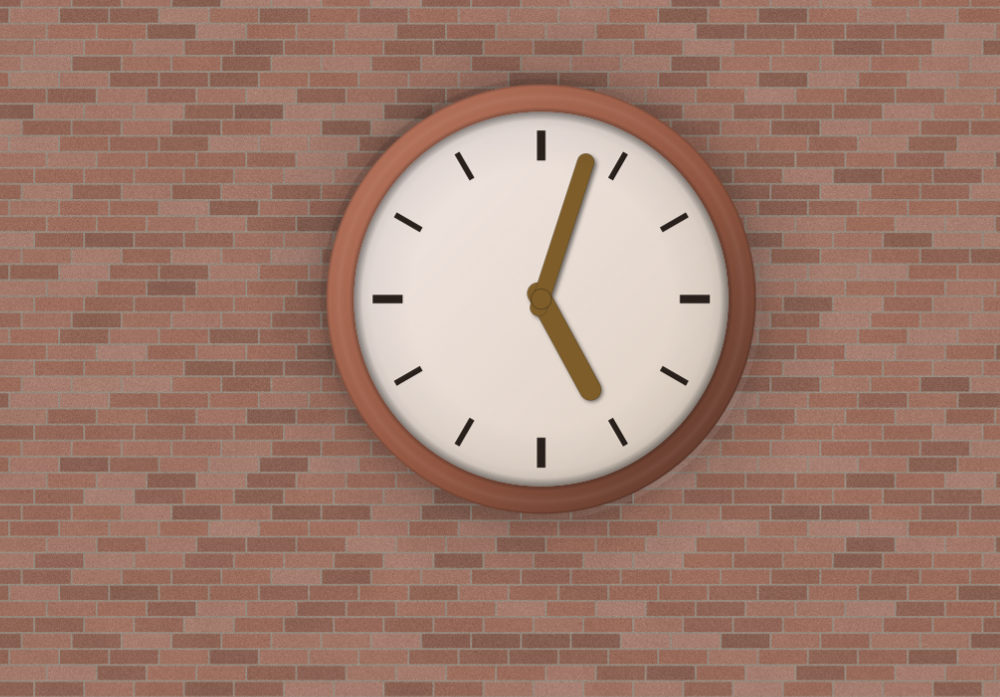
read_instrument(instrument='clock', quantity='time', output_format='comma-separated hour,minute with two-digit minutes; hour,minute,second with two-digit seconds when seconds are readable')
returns 5,03
